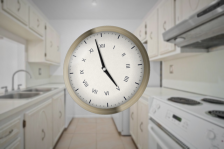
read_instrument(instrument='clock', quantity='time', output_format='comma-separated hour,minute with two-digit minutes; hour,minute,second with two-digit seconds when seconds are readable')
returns 4,58
